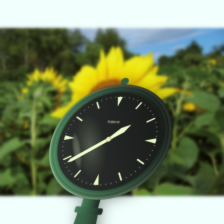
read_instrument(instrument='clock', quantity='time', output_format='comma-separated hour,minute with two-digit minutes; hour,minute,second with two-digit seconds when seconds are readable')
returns 1,39
